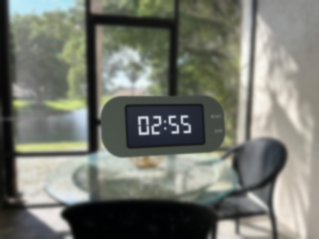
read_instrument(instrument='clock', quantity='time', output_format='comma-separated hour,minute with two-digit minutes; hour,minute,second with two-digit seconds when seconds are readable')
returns 2,55
